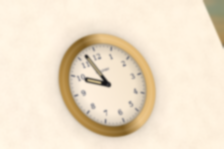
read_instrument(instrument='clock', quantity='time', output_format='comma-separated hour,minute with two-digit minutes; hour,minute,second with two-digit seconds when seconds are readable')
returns 9,57
